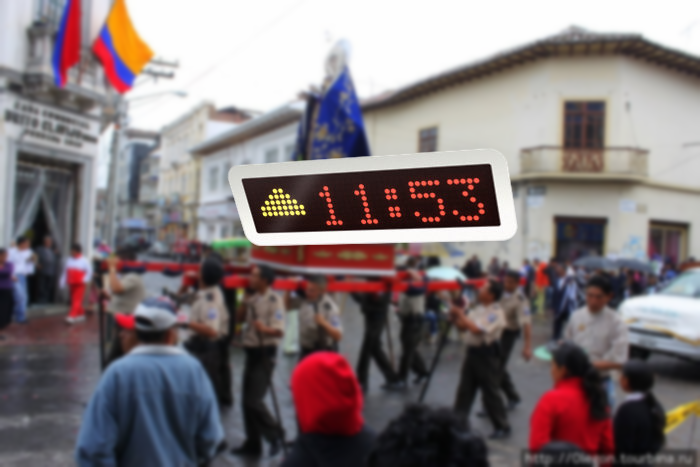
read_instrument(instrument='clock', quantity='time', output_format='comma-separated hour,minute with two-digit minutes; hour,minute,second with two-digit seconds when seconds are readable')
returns 11,53
